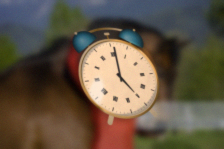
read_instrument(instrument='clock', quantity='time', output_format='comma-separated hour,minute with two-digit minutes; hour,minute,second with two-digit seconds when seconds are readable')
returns 5,01
